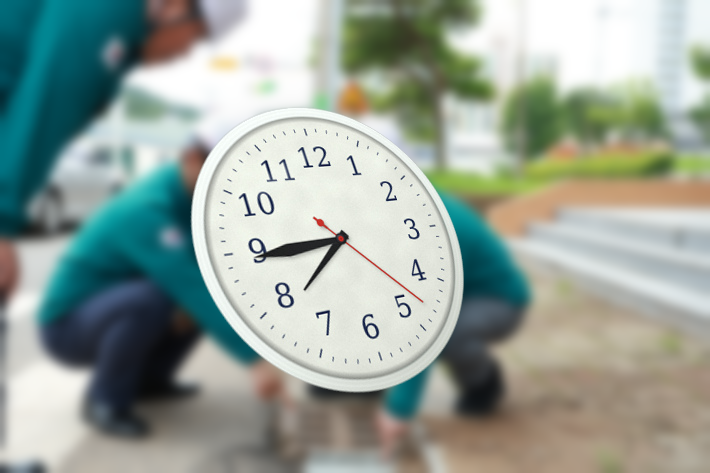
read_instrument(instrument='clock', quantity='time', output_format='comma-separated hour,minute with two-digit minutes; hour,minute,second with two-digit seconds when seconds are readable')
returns 7,44,23
